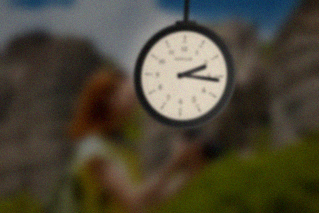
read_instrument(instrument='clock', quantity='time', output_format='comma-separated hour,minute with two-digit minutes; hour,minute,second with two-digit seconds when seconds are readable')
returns 2,16
